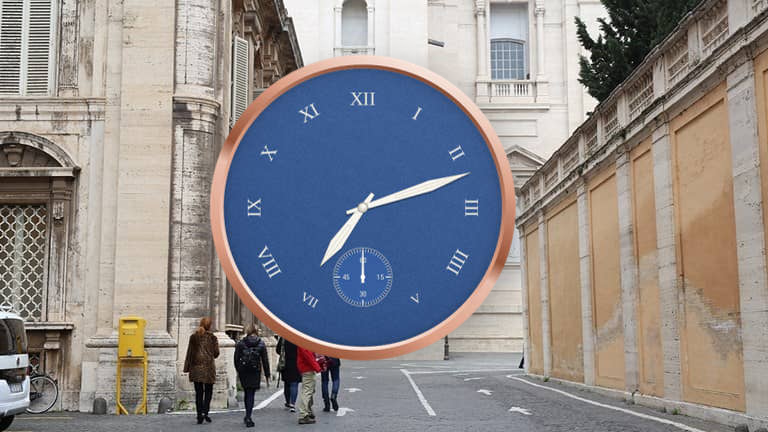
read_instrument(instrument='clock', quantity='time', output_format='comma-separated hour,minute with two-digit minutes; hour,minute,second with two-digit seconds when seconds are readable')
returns 7,12
